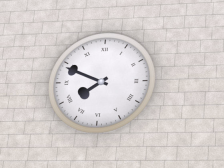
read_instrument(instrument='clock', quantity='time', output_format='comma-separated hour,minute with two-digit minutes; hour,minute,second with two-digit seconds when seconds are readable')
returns 7,49
